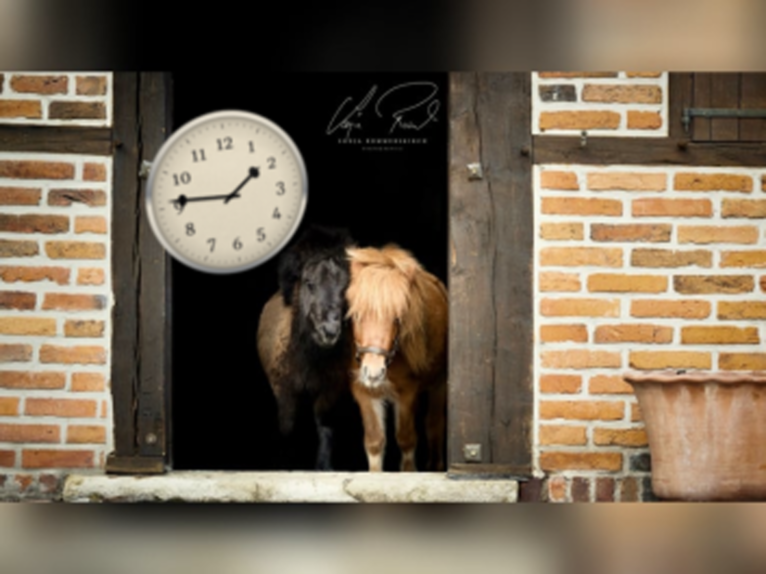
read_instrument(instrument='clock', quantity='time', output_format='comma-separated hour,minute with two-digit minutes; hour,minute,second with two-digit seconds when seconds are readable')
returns 1,46
